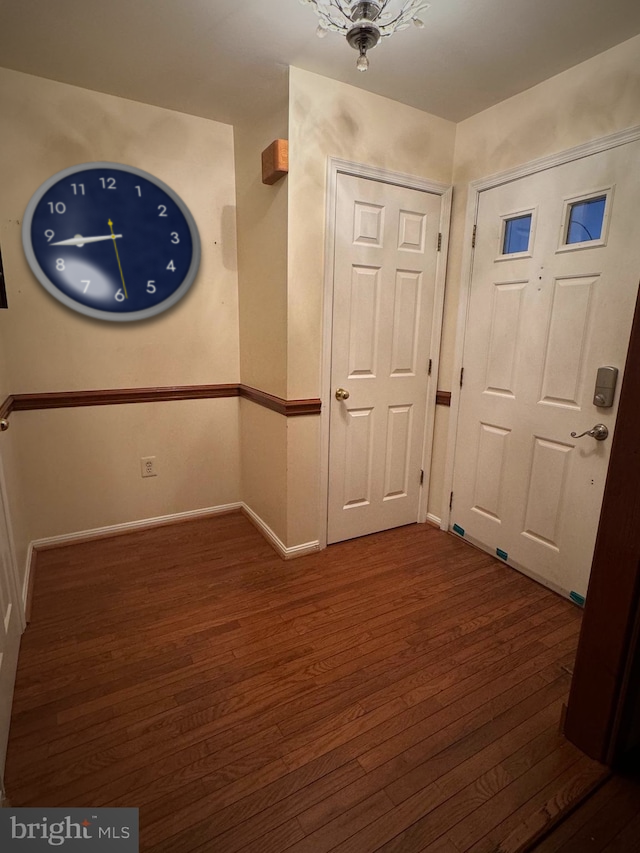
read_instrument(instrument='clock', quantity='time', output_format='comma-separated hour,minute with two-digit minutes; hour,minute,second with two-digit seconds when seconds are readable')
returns 8,43,29
